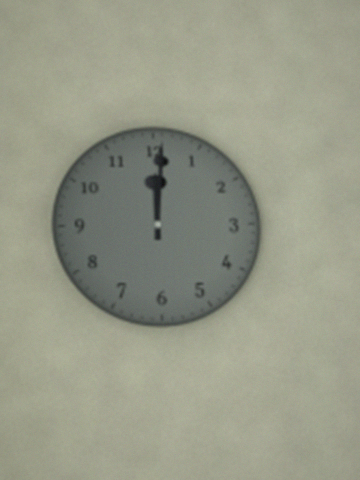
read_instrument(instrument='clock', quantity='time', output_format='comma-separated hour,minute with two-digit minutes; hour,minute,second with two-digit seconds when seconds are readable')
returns 12,01
